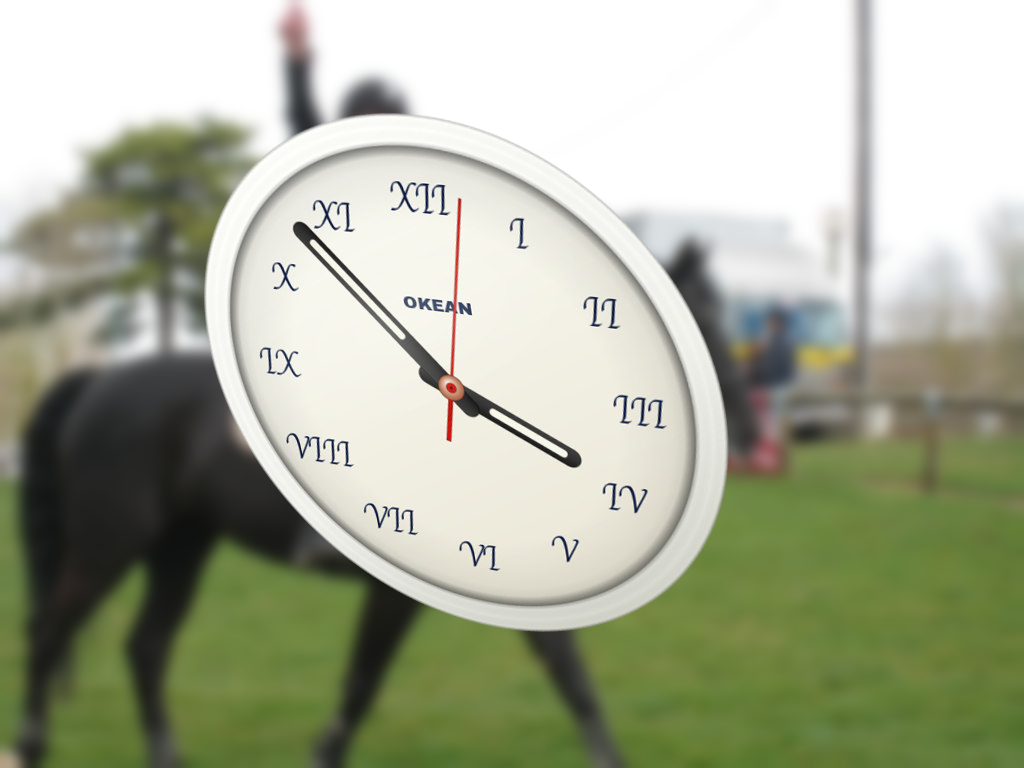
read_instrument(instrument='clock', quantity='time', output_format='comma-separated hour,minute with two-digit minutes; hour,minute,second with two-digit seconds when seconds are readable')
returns 3,53,02
